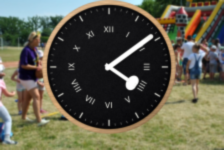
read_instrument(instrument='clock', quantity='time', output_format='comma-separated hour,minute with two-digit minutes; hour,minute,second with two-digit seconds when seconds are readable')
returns 4,09
